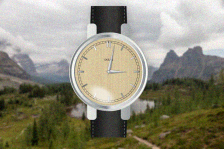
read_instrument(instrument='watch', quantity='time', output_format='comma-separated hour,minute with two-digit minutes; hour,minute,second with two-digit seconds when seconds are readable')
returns 3,02
